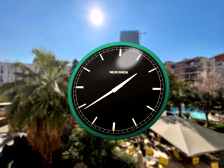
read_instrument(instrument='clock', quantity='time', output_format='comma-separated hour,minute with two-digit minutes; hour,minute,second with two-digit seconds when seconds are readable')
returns 1,39
